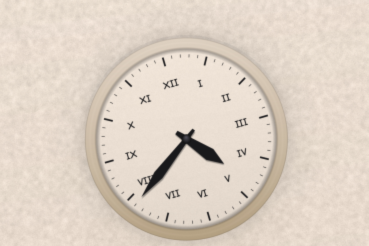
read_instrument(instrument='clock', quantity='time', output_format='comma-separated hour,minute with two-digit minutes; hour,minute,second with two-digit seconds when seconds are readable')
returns 4,39
